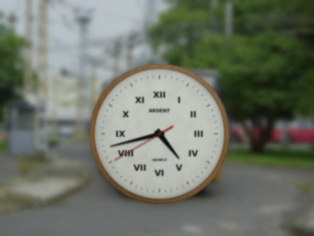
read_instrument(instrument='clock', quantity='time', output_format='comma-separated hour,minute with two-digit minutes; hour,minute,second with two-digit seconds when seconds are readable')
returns 4,42,40
